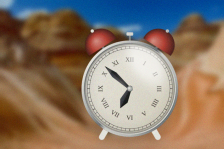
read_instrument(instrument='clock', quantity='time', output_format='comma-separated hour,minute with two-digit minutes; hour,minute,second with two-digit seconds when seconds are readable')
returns 6,52
